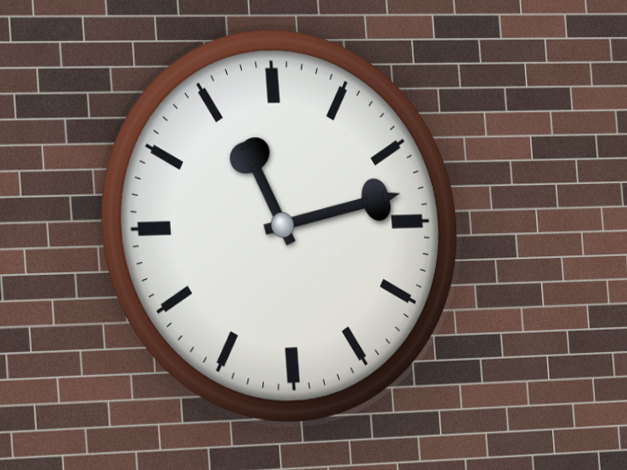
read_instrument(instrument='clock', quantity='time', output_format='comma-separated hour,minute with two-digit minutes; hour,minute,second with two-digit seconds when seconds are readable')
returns 11,13
